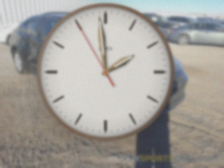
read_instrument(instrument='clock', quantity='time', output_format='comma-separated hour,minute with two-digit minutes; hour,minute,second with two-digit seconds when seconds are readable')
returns 1,58,55
